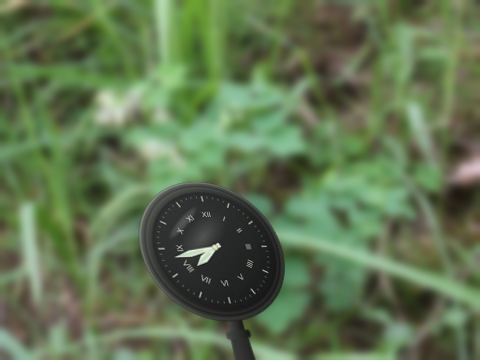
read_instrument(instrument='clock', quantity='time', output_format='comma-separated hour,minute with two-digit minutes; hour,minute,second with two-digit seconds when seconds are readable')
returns 7,43
